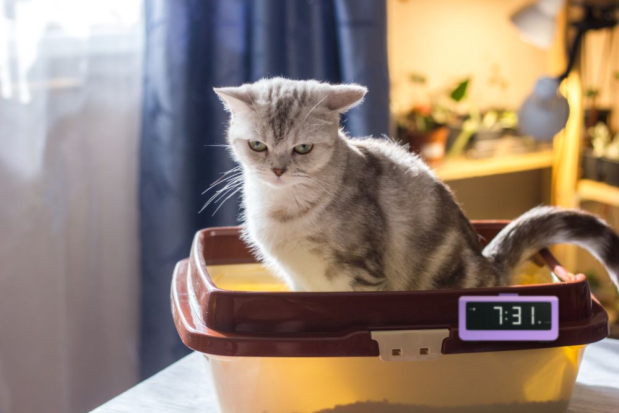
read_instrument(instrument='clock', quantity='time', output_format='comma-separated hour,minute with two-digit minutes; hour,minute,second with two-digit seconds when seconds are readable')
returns 7,31
